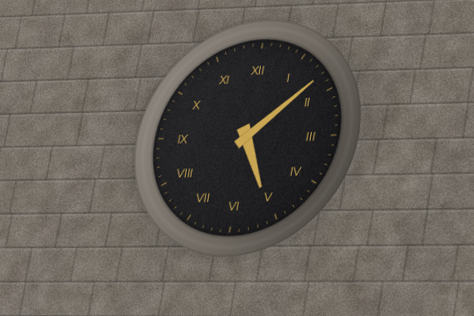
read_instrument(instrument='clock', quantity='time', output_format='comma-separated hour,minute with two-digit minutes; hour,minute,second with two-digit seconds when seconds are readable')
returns 5,08
